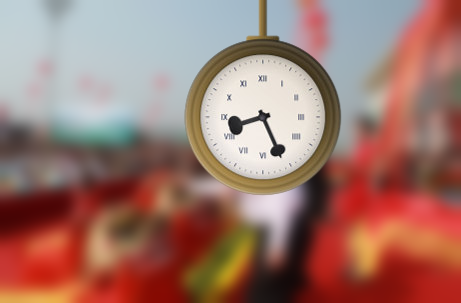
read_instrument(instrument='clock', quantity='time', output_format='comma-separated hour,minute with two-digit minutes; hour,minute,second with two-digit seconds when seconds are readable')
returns 8,26
